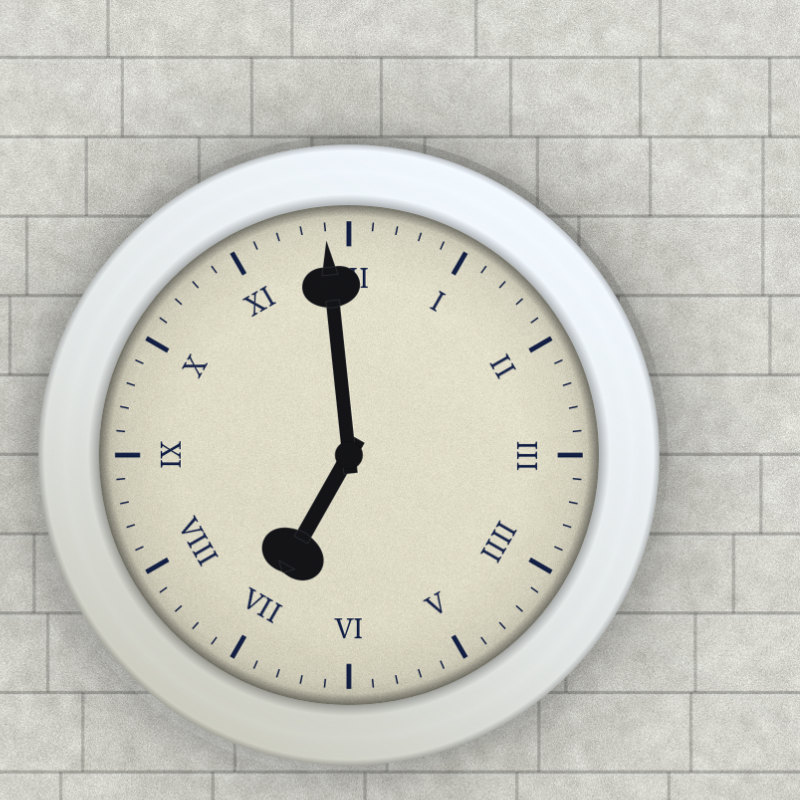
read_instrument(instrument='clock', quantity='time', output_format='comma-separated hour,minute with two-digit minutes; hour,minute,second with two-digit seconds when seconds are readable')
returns 6,59
